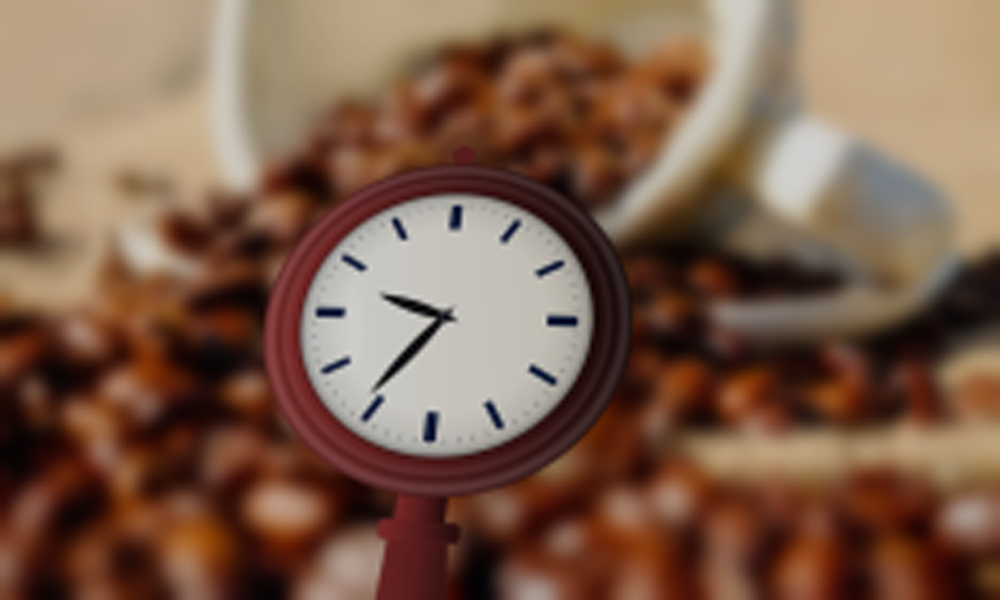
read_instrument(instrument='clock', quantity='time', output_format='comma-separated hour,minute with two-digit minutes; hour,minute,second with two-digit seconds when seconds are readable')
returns 9,36
